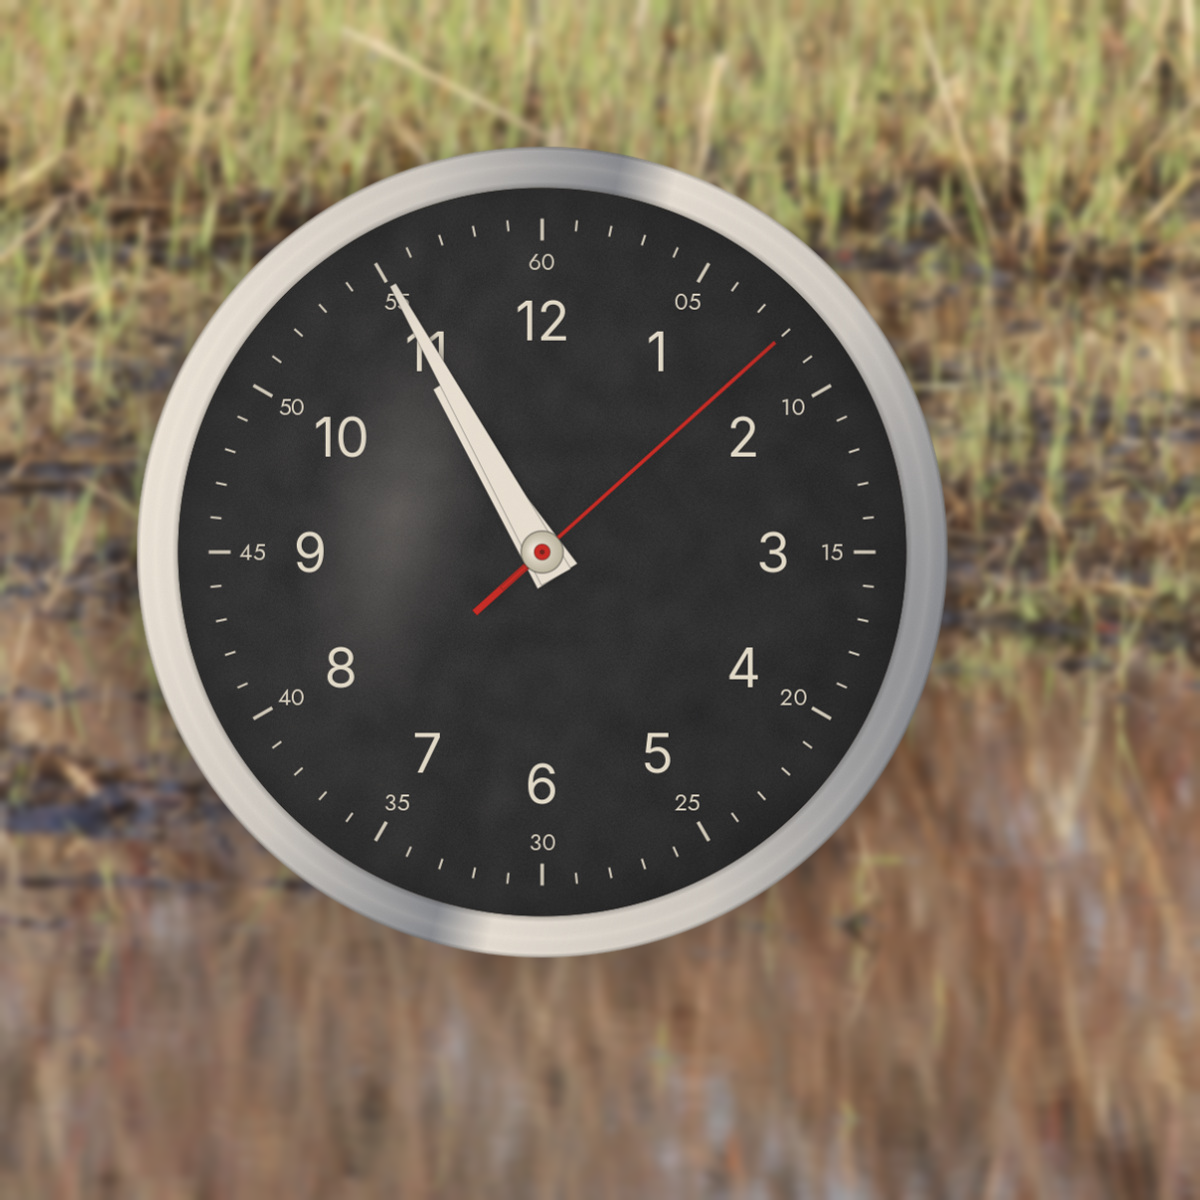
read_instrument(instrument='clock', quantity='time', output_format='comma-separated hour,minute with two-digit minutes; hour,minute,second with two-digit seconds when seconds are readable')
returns 10,55,08
